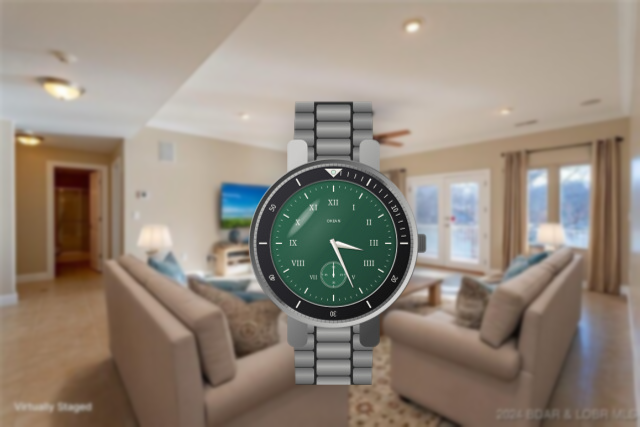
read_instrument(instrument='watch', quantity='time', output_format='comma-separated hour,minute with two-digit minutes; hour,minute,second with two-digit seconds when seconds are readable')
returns 3,26
